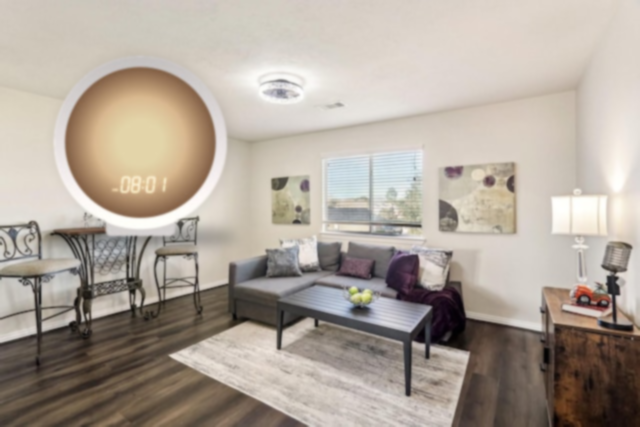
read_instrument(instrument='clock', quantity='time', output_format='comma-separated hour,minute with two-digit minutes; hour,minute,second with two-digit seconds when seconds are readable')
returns 8,01
